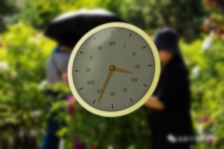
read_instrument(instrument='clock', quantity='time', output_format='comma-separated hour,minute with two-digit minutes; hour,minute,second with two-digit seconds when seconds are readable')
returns 3,34
